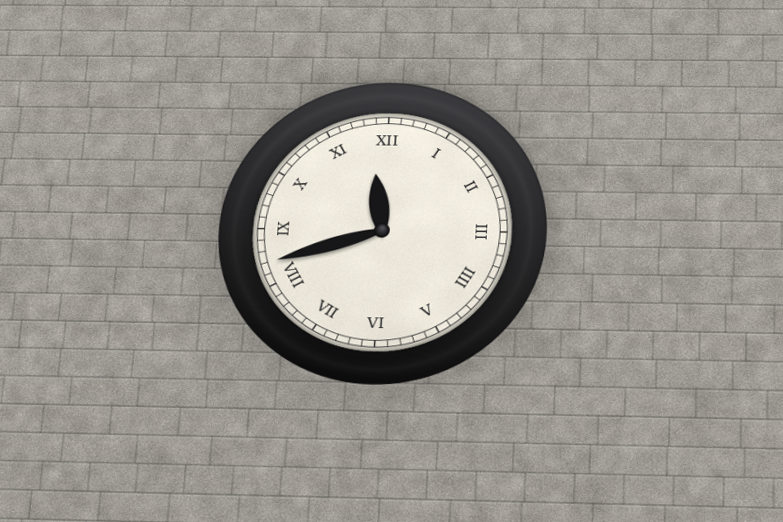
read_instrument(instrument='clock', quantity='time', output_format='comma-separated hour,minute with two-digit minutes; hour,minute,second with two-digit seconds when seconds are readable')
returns 11,42
